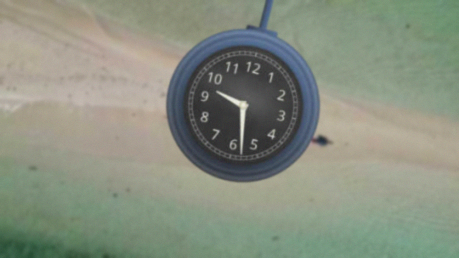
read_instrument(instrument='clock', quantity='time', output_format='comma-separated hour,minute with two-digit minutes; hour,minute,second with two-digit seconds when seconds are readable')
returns 9,28
